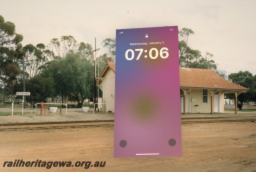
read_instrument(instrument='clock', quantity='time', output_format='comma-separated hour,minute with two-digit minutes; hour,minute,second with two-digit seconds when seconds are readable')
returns 7,06
